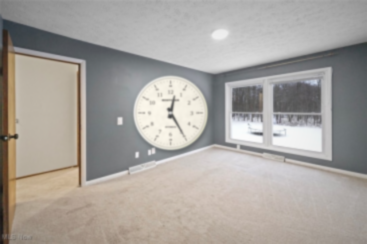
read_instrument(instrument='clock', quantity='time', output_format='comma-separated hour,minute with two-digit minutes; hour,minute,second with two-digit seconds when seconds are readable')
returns 12,25
